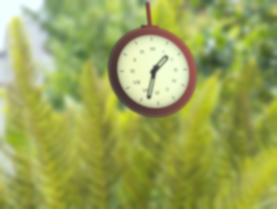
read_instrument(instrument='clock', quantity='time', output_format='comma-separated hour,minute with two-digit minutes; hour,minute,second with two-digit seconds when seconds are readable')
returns 1,33
